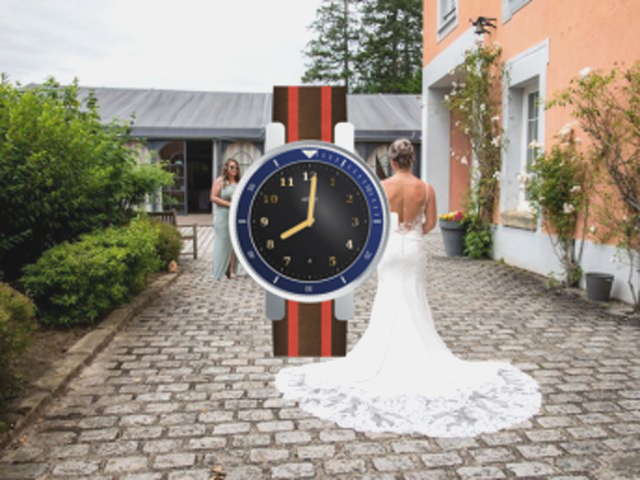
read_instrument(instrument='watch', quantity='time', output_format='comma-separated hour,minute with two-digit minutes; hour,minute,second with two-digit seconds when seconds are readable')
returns 8,01
